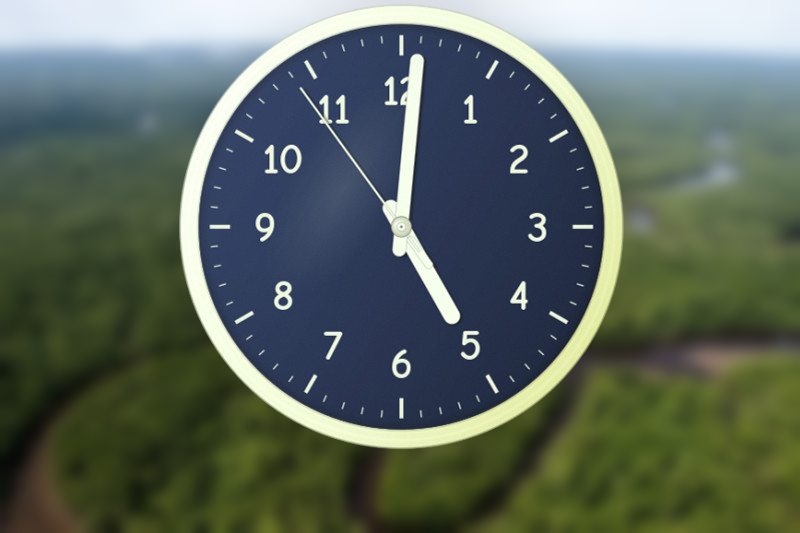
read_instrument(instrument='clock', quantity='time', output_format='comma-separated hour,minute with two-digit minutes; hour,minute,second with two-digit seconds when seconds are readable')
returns 5,00,54
